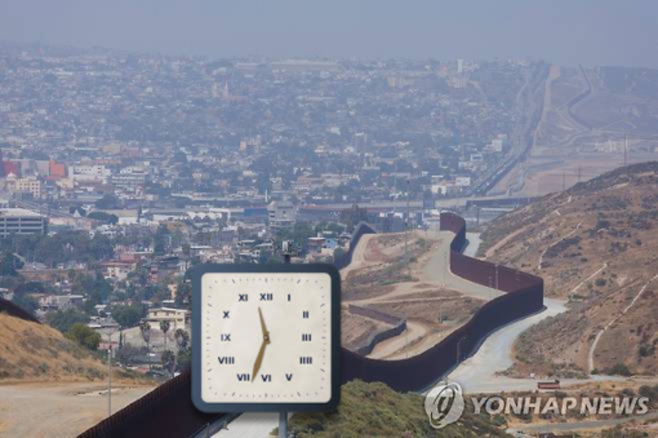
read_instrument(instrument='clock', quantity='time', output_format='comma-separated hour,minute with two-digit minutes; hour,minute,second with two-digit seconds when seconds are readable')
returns 11,33
